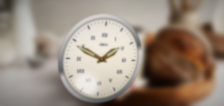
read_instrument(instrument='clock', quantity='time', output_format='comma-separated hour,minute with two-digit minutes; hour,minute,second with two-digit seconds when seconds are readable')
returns 1,49
